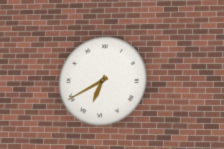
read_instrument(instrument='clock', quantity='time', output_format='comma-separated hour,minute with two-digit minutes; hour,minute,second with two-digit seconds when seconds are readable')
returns 6,40
